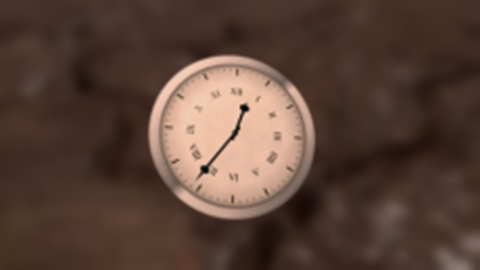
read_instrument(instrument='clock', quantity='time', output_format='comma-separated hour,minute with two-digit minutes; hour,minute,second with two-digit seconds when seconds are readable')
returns 12,36
